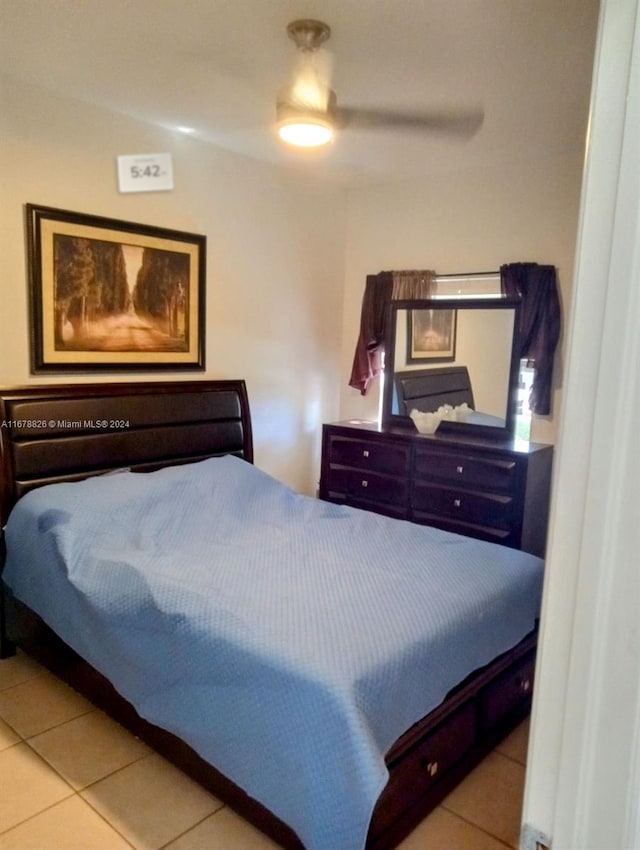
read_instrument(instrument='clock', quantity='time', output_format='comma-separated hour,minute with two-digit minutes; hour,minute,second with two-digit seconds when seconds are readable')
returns 5,42
